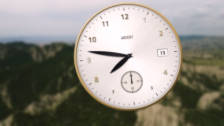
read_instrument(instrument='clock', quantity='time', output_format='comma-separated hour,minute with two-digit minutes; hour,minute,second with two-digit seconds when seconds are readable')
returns 7,47
